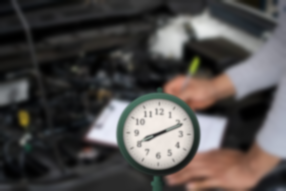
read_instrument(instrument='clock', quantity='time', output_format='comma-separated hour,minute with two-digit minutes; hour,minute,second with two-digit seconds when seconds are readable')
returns 8,11
